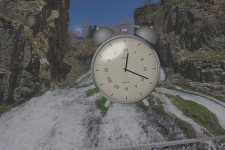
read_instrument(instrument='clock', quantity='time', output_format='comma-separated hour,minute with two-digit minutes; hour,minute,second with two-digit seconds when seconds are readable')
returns 12,19
